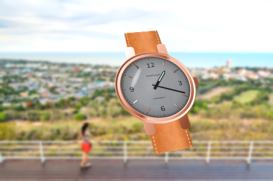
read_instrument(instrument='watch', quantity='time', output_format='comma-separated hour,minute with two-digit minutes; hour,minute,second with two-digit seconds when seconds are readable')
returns 1,19
